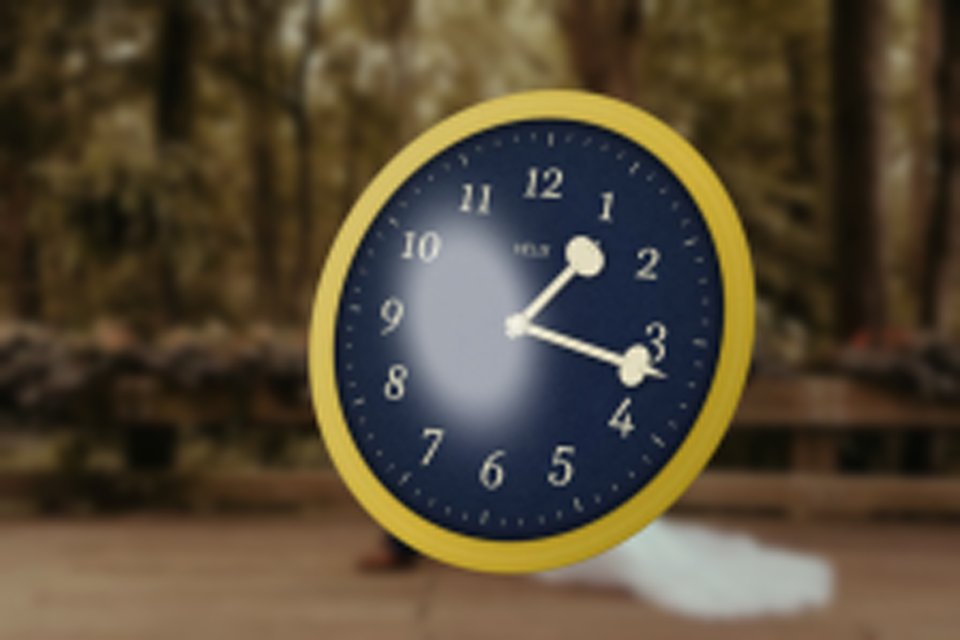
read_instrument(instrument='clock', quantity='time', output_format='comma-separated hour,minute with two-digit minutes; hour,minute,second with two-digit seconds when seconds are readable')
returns 1,17
